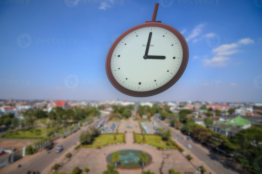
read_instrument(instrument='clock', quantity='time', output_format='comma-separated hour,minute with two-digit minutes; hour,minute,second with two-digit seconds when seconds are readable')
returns 3,00
